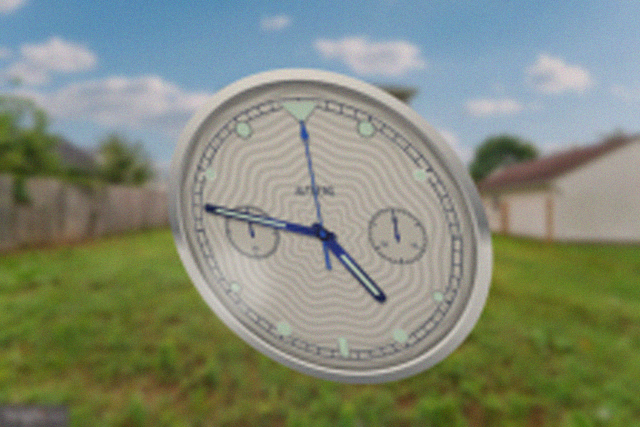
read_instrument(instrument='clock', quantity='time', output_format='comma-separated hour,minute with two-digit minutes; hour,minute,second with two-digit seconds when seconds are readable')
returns 4,47
